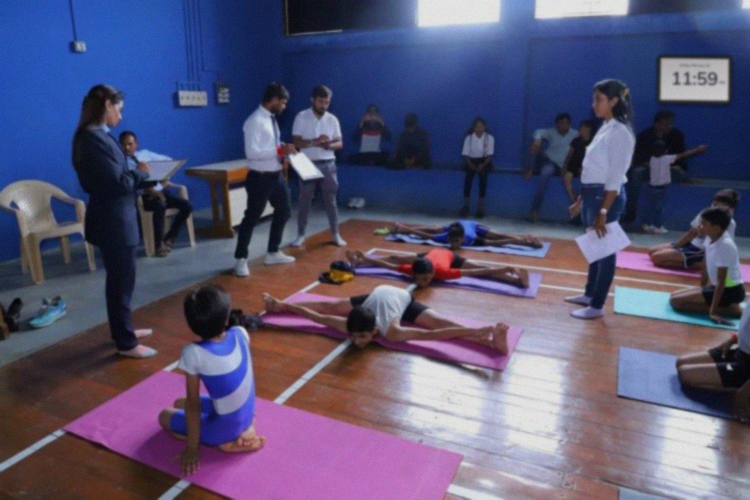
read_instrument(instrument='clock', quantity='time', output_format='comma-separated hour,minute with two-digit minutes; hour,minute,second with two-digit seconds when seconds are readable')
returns 11,59
